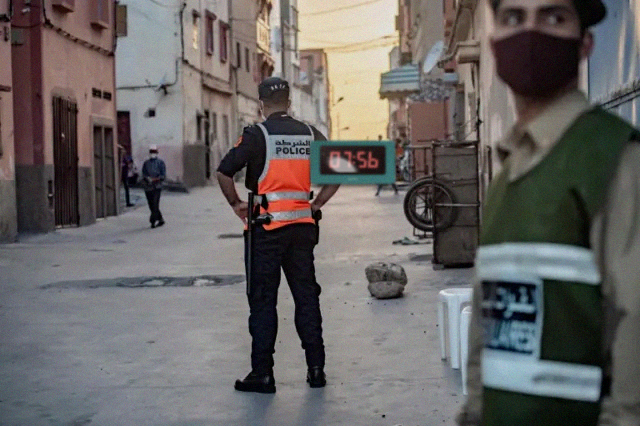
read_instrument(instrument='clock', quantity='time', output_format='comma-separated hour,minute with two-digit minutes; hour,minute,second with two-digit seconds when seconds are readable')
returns 7,56
